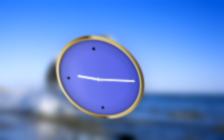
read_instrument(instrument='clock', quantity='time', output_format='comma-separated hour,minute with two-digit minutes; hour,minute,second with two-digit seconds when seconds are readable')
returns 9,15
